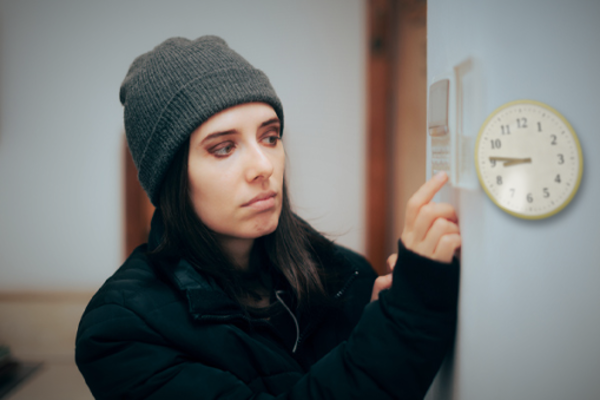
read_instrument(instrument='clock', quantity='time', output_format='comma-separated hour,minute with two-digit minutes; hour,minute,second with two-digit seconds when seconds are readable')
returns 8,46
